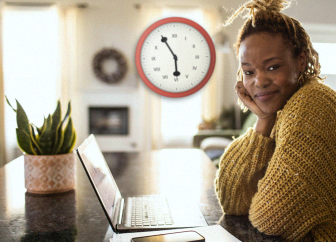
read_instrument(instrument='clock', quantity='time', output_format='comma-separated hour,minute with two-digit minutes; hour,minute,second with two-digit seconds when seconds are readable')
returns 5,55
